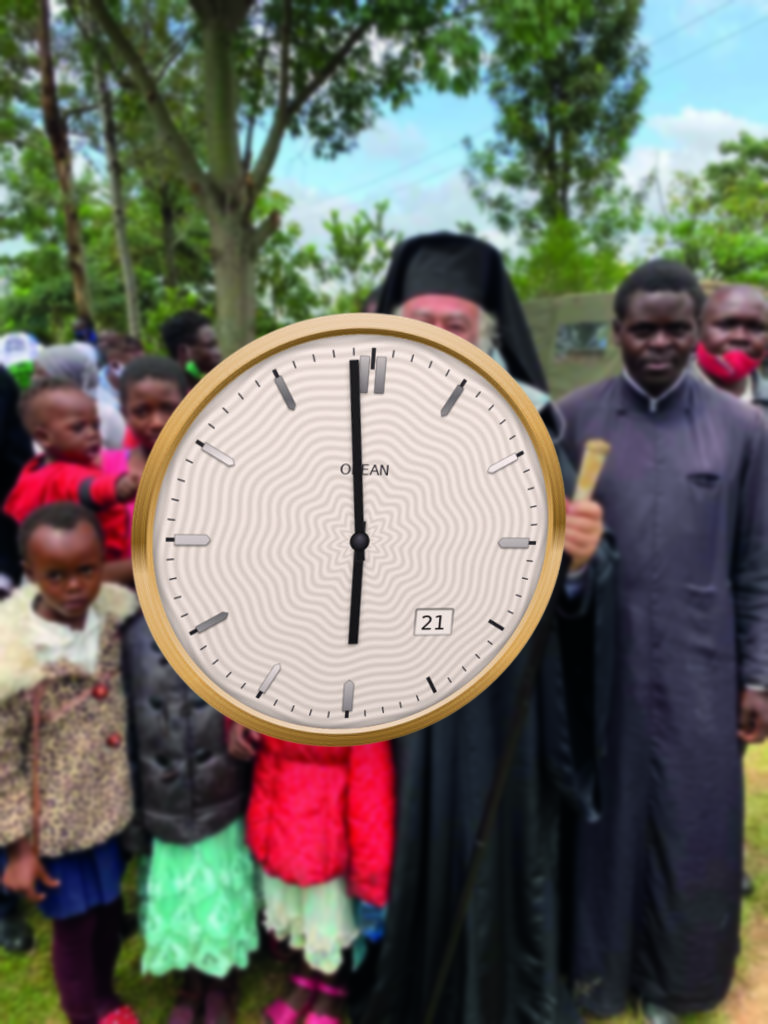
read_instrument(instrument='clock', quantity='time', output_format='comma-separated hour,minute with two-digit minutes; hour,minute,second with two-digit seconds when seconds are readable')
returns 5,59
